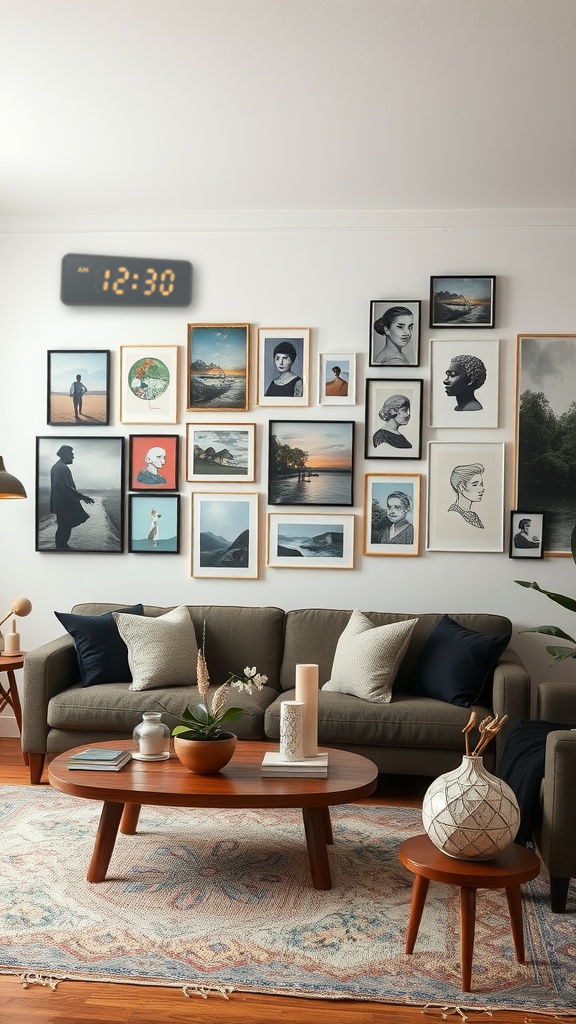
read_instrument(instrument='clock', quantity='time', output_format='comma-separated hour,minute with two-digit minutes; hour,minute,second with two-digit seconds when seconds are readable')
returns 12,30
